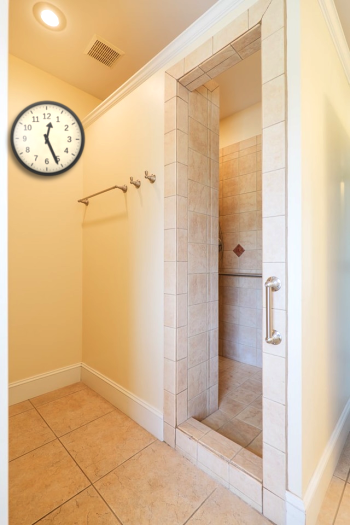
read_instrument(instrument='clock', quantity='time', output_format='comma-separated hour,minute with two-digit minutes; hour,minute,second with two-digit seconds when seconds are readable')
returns 12,26
